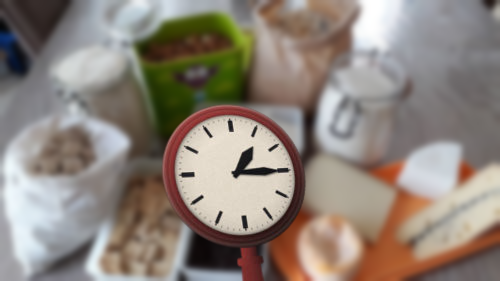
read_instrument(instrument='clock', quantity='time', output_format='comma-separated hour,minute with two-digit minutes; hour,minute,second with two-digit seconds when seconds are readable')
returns 1,15
